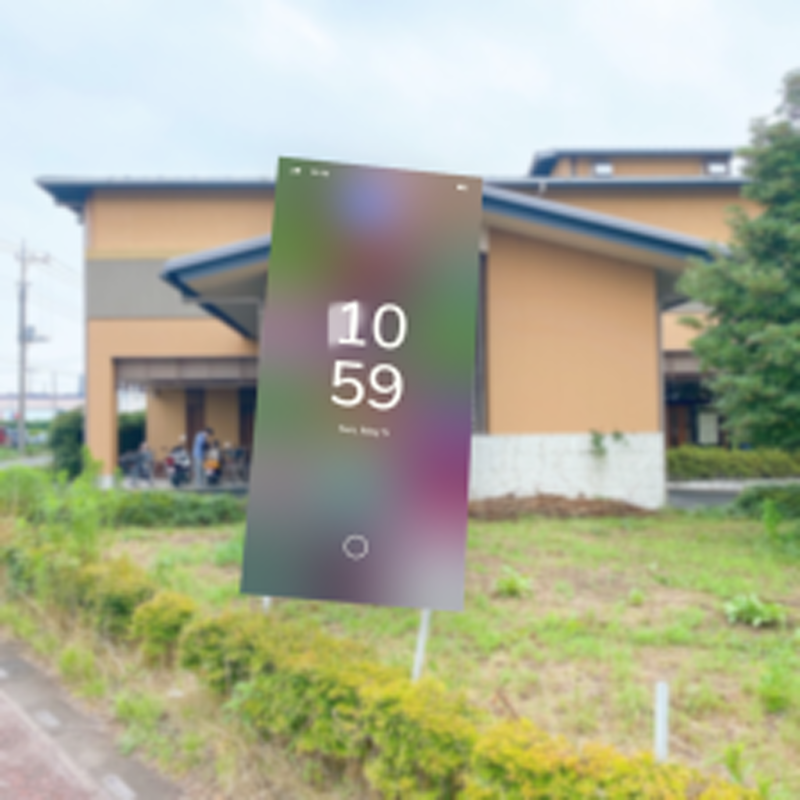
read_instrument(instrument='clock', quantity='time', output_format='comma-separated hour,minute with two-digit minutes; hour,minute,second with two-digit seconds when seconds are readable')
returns 10,59
